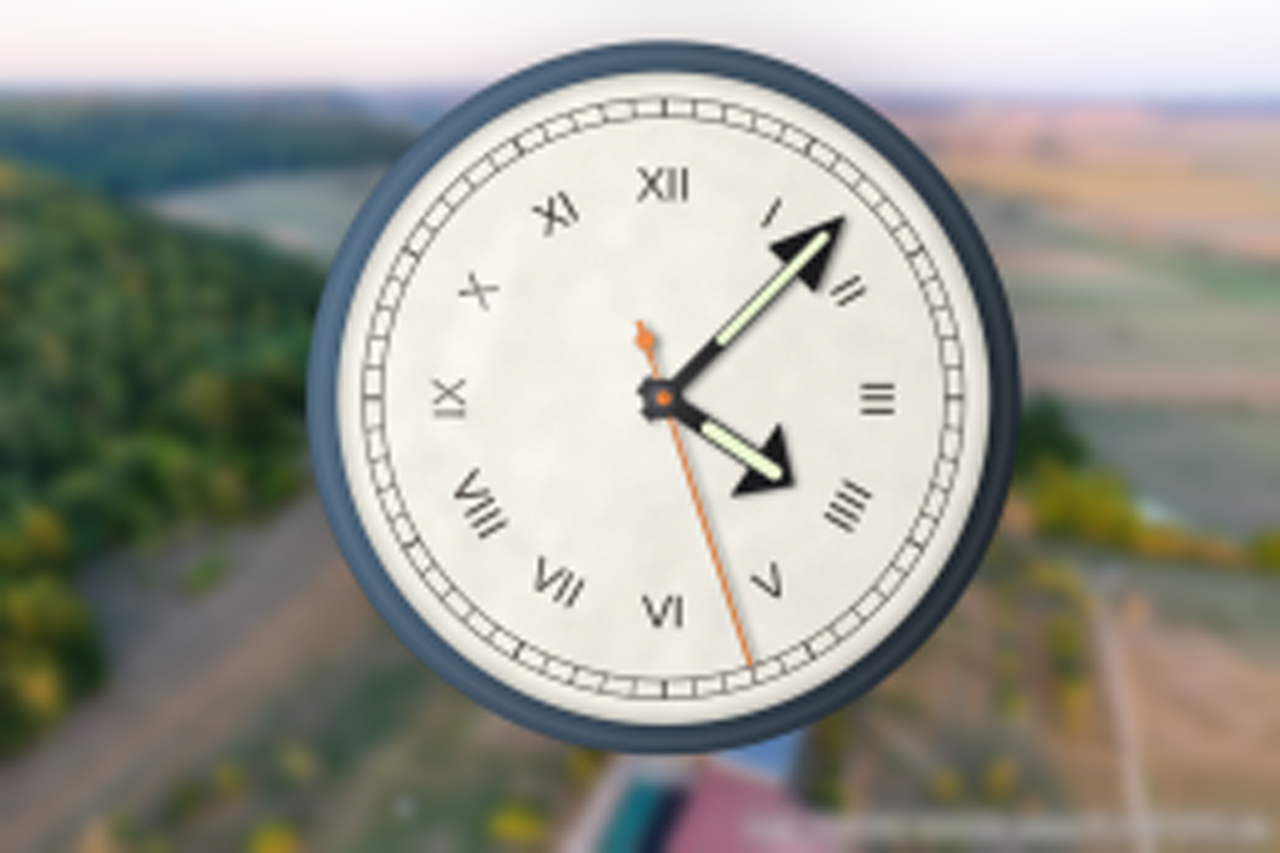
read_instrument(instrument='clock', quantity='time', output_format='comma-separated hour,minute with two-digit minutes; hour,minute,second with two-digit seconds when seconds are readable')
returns 4,07,27
